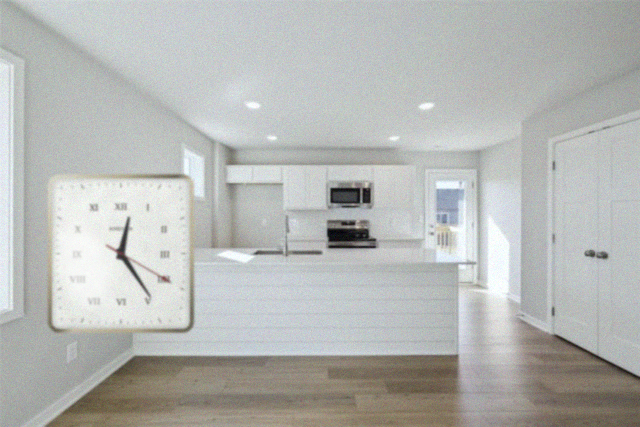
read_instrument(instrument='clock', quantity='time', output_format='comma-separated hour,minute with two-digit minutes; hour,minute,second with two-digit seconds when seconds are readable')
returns 12,24,20
